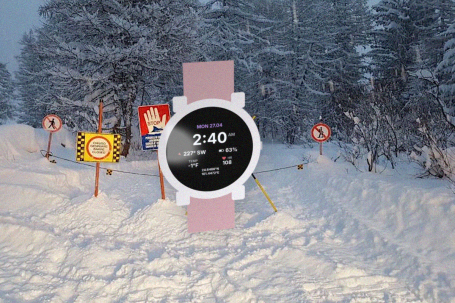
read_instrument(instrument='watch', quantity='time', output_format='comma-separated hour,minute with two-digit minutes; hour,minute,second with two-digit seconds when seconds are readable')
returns 2,40
